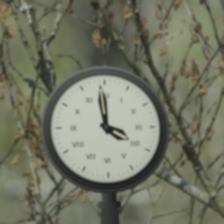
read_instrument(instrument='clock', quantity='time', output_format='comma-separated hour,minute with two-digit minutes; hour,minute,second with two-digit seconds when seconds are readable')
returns 3,59
